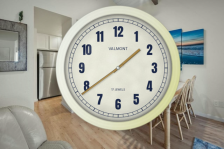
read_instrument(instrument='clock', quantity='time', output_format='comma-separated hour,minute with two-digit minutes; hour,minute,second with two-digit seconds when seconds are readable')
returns 1,39
